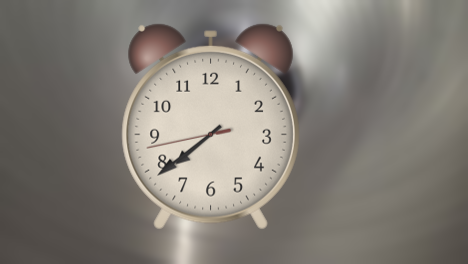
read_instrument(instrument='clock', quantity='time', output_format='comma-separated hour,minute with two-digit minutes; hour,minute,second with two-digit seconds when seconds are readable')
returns 7,38,43
